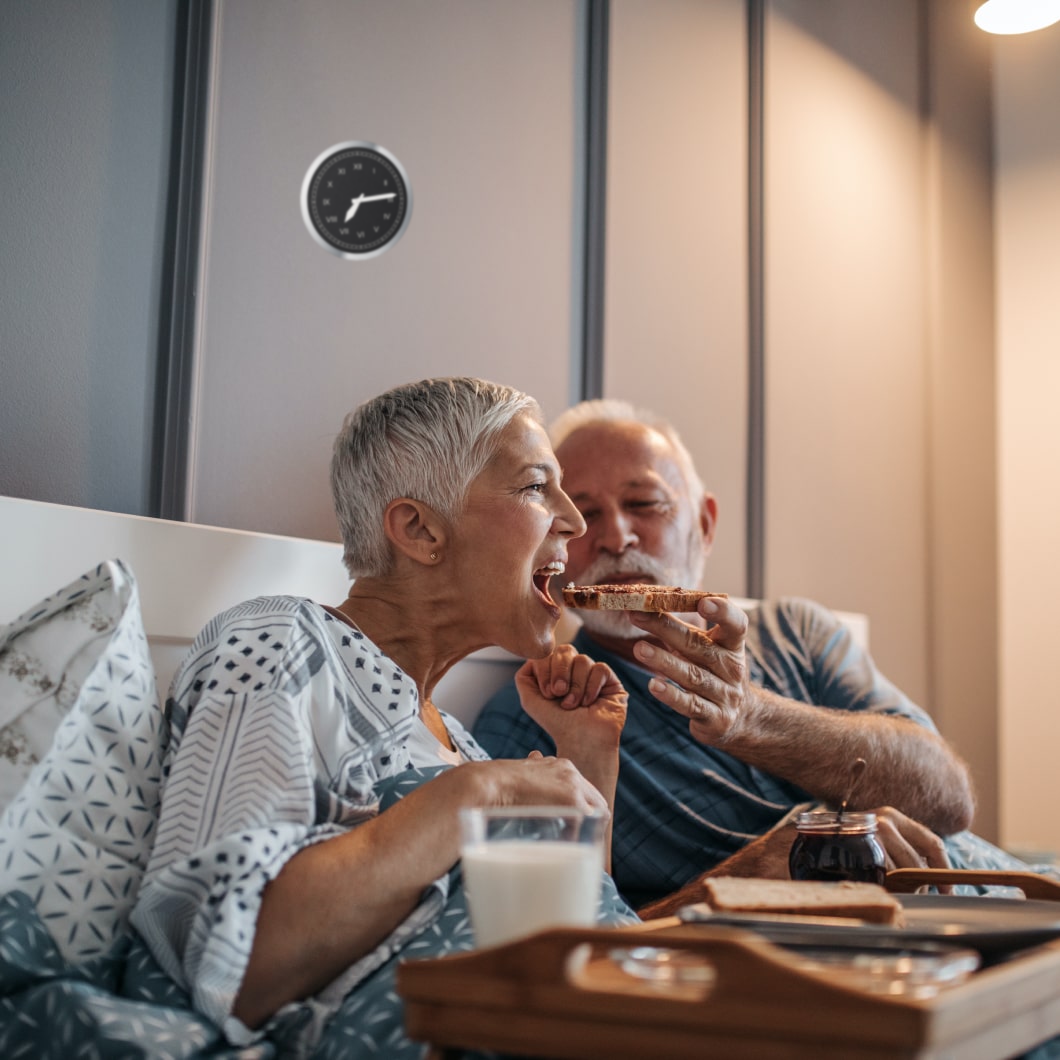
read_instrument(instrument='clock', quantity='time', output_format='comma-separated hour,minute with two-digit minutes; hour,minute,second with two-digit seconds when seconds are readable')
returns 7,14
